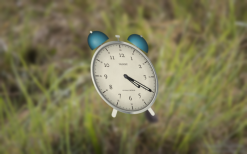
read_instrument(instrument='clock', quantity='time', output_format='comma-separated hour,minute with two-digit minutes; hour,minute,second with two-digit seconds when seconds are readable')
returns 4,20
